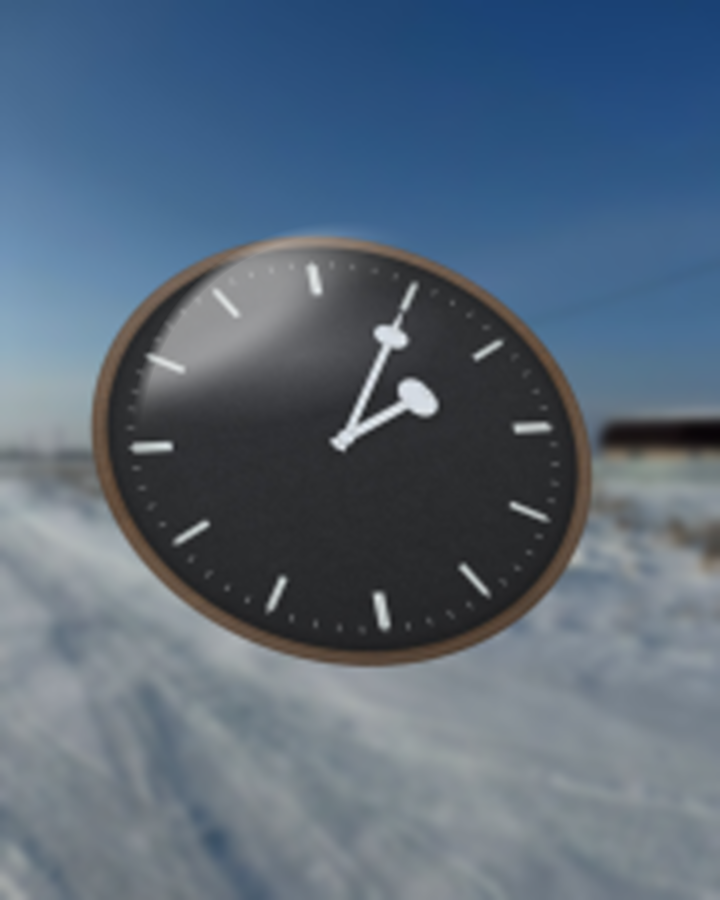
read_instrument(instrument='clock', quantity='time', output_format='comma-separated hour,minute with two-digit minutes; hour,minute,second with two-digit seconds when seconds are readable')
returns 2,05
